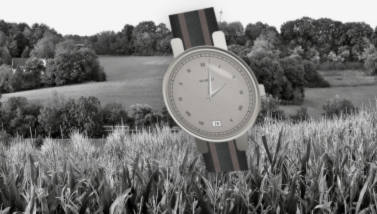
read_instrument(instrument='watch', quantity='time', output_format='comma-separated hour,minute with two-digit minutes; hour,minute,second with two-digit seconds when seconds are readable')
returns 2,02
